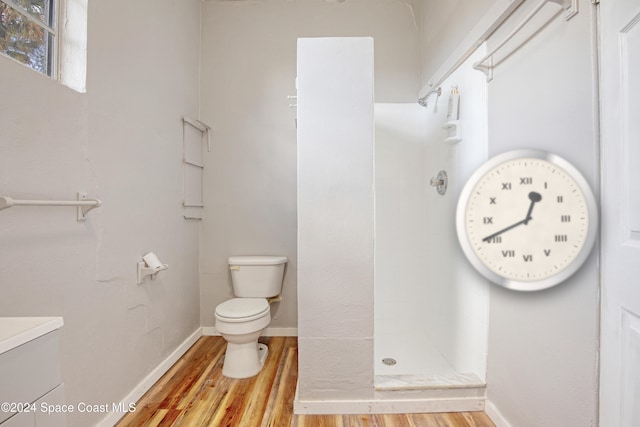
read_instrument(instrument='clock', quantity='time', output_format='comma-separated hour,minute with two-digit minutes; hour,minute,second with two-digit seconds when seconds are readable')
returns 12,41
